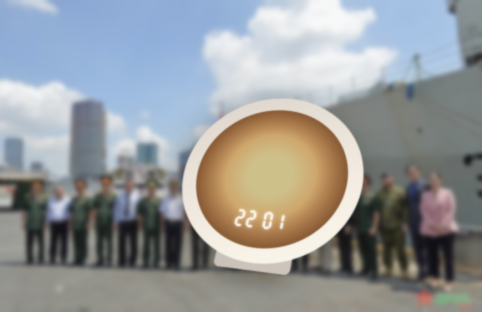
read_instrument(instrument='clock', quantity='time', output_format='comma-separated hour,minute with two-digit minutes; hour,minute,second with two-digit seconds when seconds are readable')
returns 22,01
